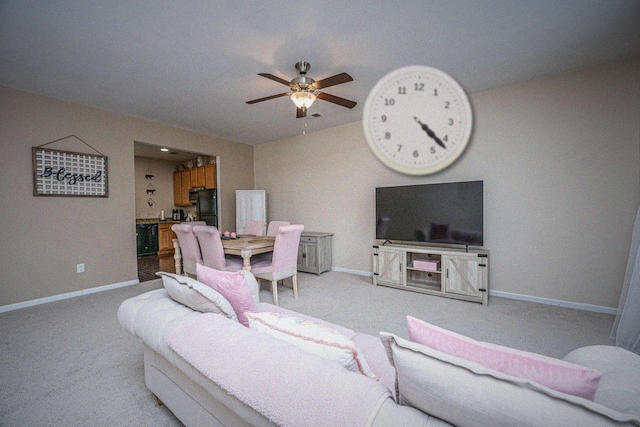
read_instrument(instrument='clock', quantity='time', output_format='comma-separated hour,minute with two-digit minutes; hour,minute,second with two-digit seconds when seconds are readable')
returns 4,22
